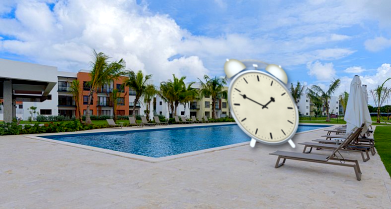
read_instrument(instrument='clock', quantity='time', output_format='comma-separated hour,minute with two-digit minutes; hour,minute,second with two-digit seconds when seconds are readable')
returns 1,49
